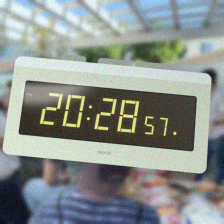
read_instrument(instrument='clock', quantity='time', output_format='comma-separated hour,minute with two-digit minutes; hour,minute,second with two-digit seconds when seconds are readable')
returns 20,28,57
